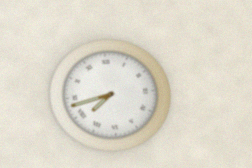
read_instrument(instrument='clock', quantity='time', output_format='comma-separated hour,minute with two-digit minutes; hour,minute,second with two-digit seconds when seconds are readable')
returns 7,43
